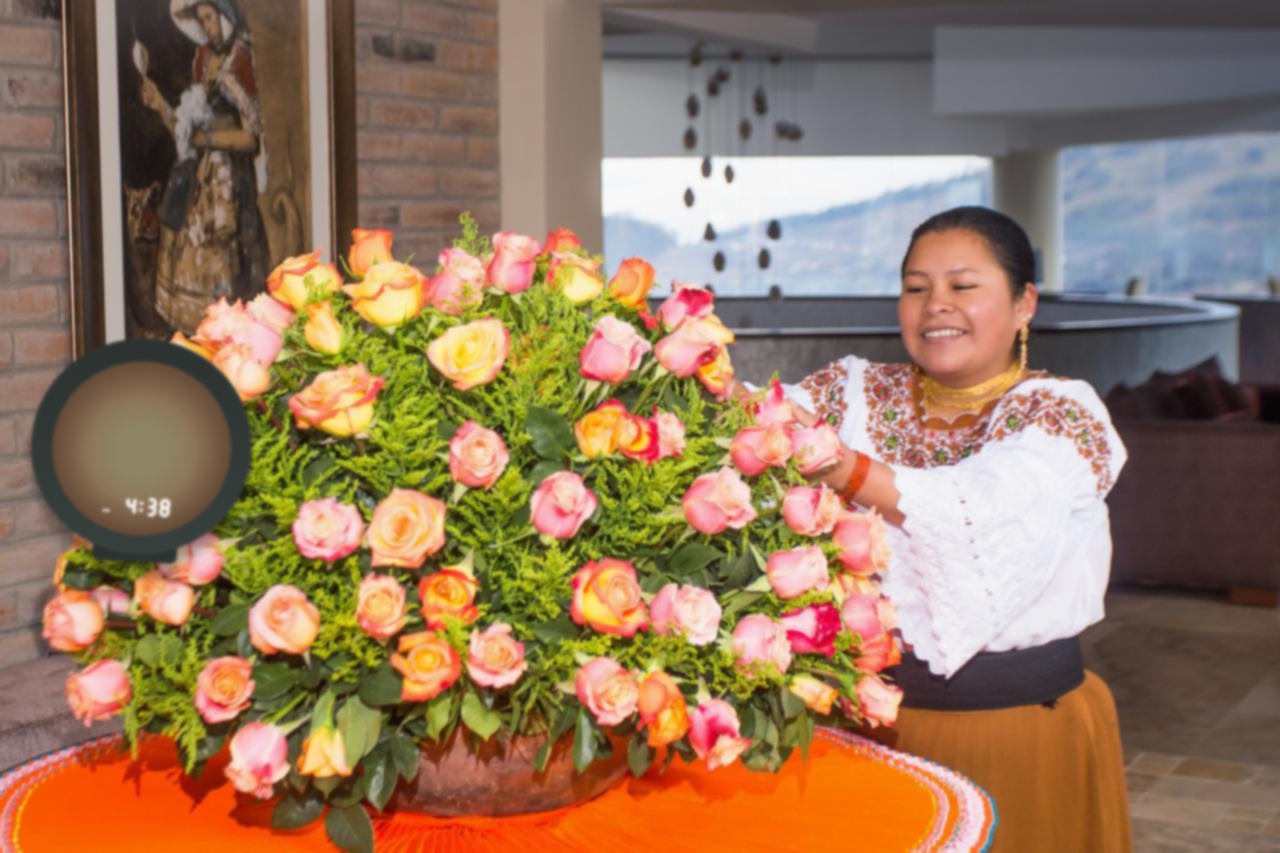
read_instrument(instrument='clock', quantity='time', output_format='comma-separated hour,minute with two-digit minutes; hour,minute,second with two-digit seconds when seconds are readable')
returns 4,38
